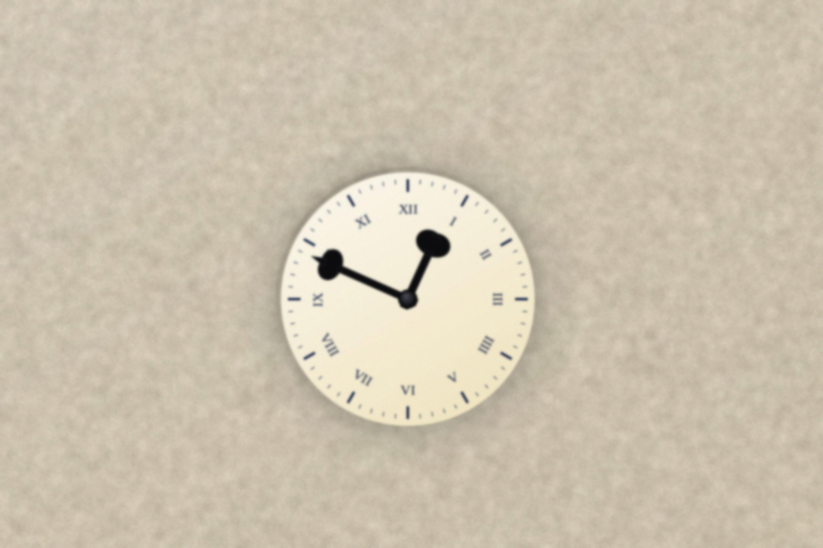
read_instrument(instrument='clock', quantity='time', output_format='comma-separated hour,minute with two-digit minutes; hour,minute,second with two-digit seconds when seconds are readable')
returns 12,49
